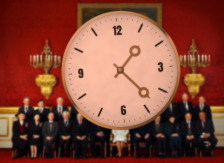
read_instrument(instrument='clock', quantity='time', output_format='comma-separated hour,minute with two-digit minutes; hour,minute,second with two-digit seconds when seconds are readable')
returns 1,23
